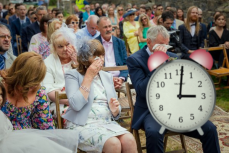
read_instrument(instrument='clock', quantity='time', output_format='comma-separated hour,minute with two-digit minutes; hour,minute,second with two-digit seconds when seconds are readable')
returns 3,01
